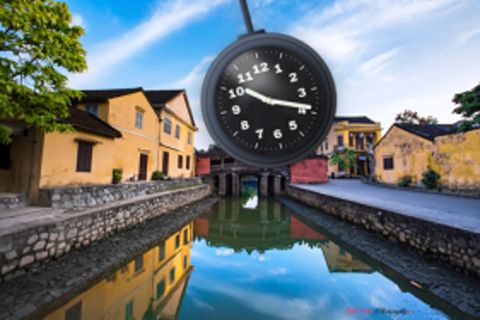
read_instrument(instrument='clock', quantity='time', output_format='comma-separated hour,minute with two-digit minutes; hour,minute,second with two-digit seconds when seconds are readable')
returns 10,19
